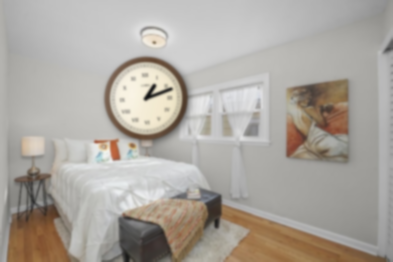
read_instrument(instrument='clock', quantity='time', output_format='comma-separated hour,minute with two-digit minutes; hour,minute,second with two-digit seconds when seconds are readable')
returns 1,12
